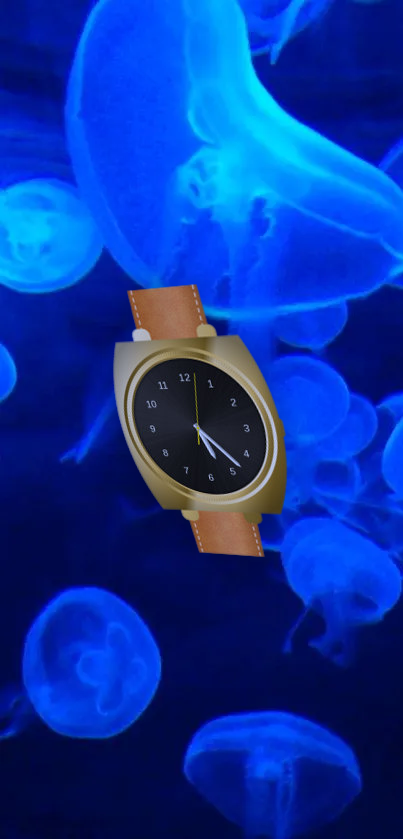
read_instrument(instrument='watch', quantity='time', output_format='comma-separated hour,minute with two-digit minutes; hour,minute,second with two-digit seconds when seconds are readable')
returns 5,23,02
